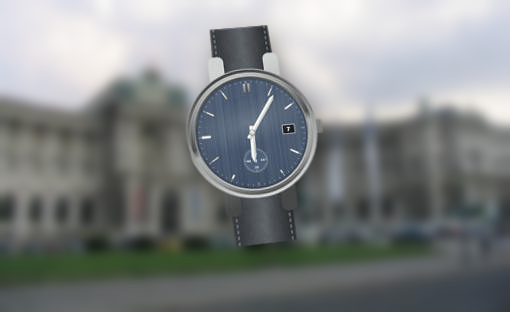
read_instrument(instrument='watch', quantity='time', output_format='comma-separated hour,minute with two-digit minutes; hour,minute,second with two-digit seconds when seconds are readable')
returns 6,06
